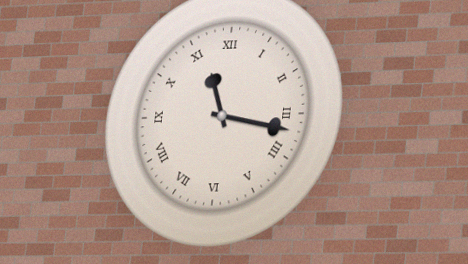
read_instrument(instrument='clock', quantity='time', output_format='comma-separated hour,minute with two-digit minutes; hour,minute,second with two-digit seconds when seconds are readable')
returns 11,17
